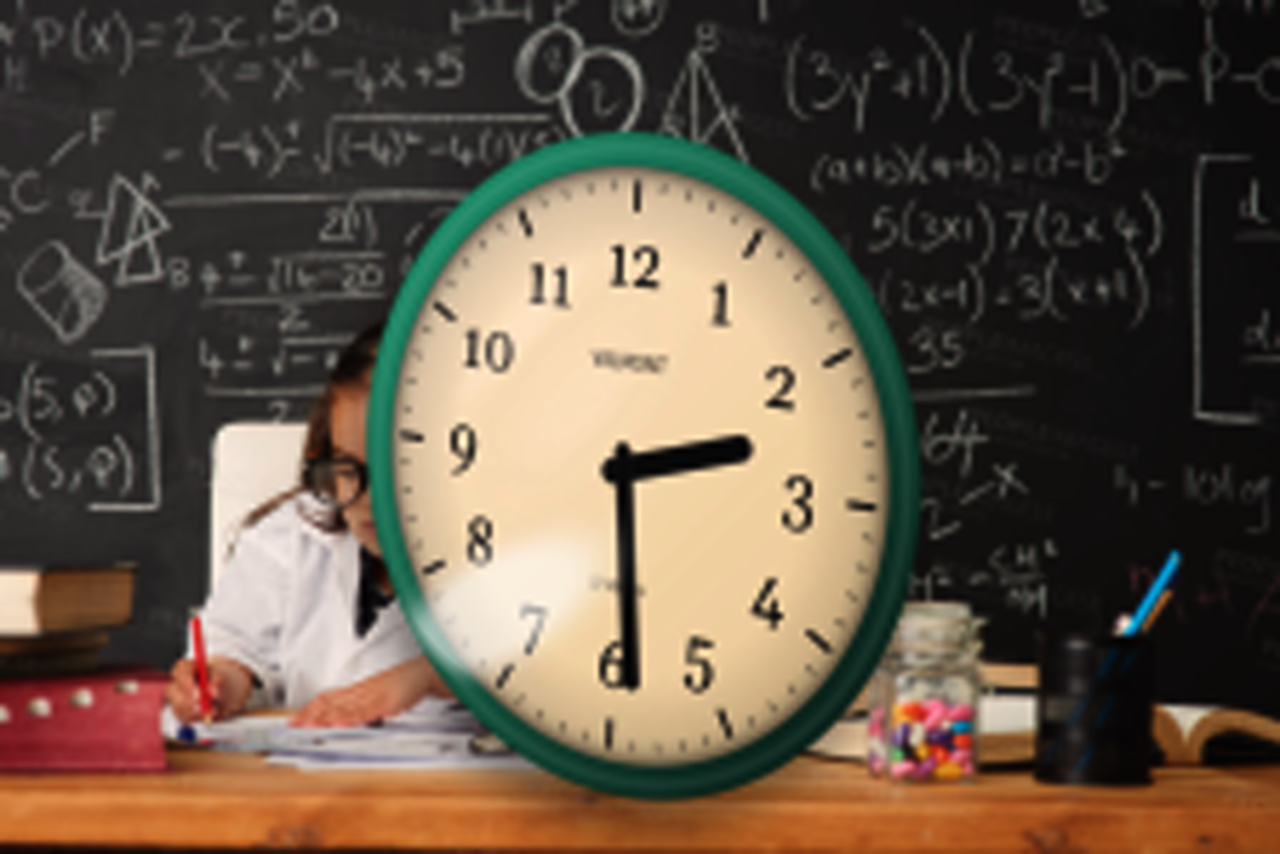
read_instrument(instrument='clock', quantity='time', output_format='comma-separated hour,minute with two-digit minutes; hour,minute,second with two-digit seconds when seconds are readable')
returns 2,29
